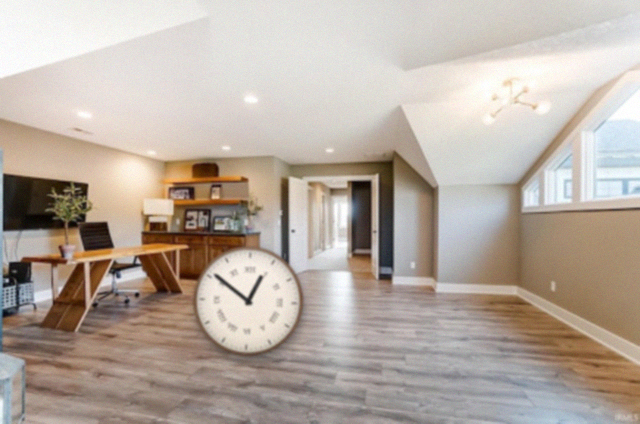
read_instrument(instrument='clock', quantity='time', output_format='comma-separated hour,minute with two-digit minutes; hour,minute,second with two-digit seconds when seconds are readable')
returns 12,51
